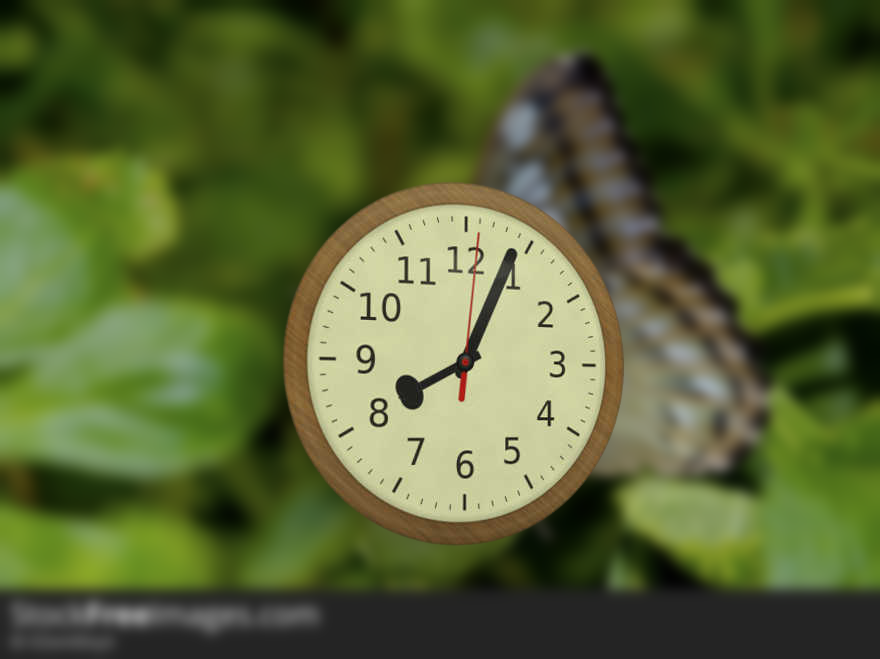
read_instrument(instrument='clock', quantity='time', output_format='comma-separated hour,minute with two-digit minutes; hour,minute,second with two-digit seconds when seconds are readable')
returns 8,04,01
